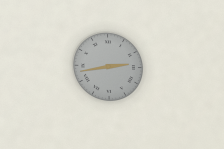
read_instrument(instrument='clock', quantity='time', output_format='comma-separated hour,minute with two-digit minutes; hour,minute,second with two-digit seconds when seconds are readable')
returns 2,43
